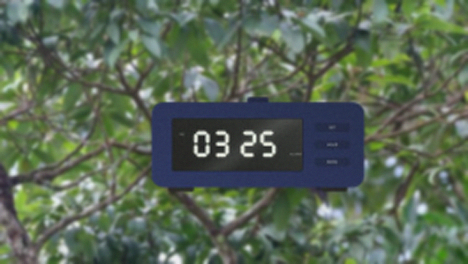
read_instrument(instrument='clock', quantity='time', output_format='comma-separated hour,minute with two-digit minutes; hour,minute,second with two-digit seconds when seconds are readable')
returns 3,25
